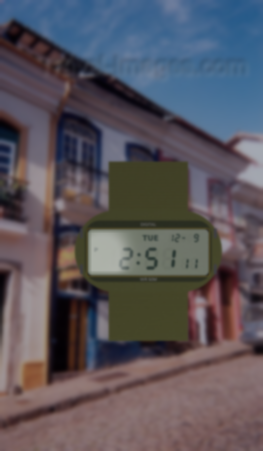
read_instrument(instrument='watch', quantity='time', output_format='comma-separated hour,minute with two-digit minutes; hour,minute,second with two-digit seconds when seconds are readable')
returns 2,51,11
